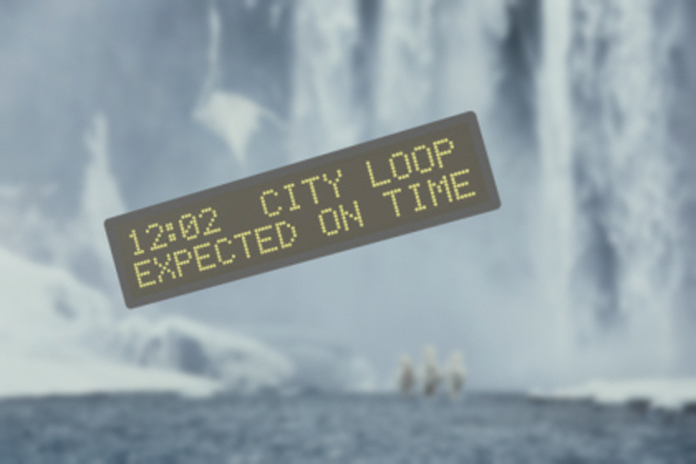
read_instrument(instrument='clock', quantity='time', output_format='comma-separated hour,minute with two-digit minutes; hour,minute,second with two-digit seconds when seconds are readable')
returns 12,02
